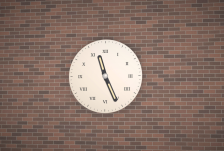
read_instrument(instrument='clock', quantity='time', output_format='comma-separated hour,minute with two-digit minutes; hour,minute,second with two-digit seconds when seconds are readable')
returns 11,26
